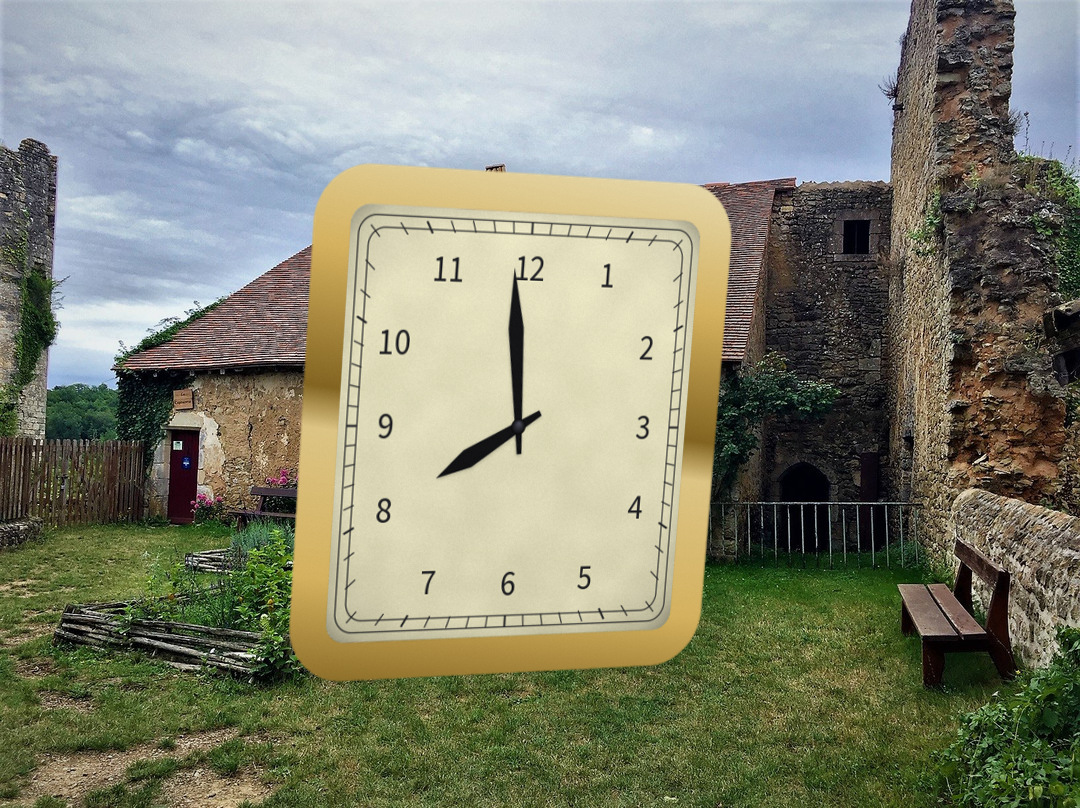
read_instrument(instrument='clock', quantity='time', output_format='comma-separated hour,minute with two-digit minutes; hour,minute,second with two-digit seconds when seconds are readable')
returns 7,59
